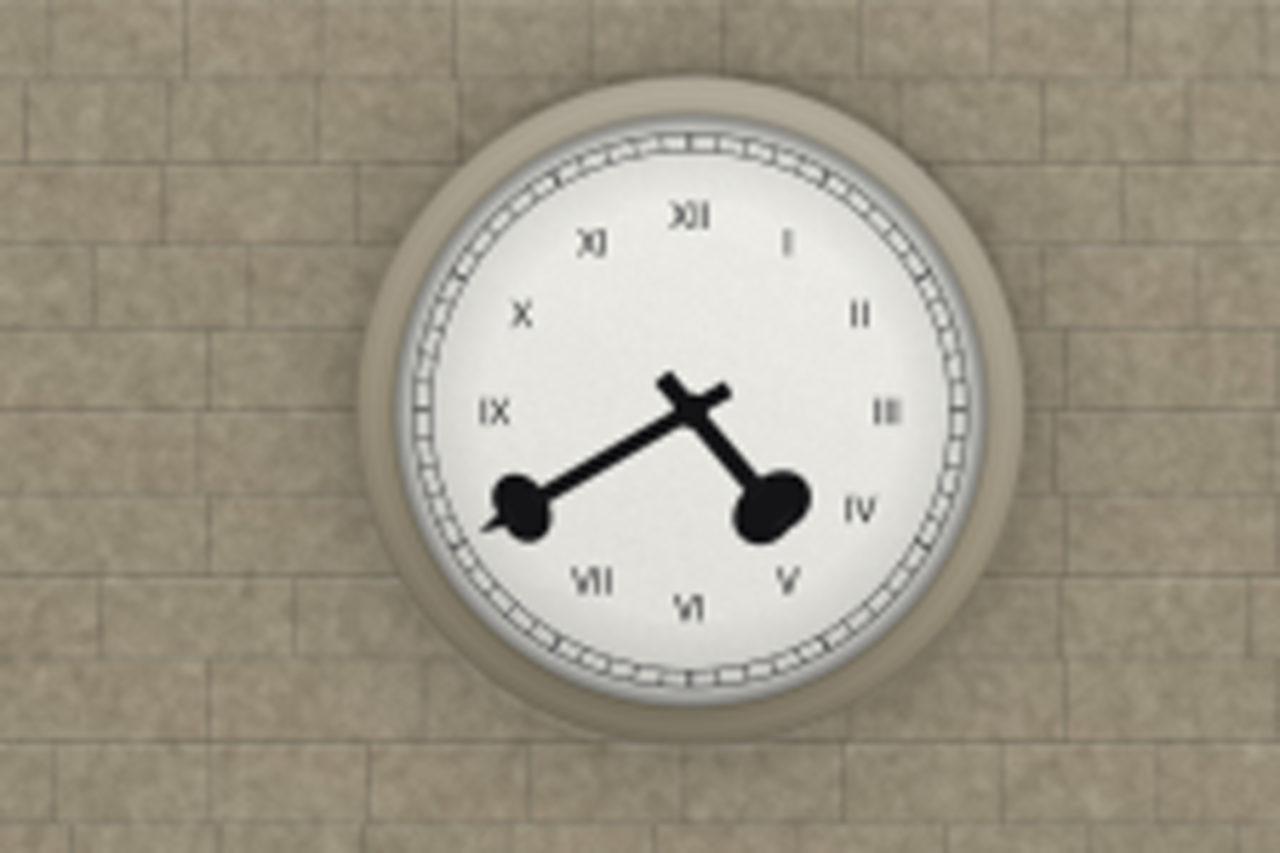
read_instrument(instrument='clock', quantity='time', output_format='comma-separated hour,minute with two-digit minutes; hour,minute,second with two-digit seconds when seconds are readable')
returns 4,40
